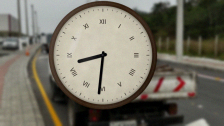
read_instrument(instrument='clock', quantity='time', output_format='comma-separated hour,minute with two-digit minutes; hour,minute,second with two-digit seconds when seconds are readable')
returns 8,31
